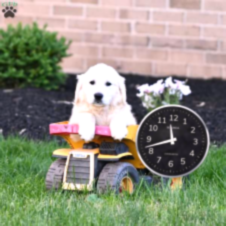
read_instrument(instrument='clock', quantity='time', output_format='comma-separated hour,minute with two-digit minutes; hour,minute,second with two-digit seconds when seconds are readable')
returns 11,42
